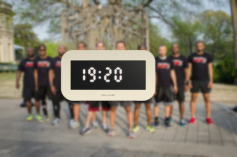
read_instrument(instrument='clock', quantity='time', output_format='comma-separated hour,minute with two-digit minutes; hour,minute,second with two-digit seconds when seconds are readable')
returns 19,20
